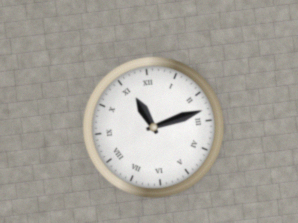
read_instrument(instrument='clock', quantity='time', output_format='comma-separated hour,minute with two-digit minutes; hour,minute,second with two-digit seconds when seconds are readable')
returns 11,13
